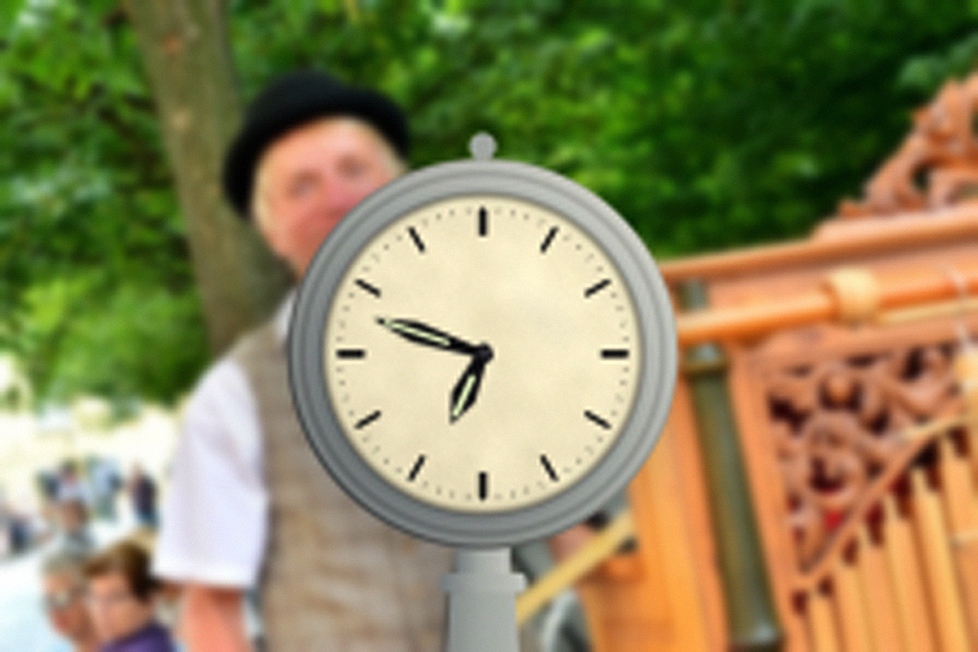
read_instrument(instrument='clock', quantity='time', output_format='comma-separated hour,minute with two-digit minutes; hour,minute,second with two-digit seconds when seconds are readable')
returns 6,48
